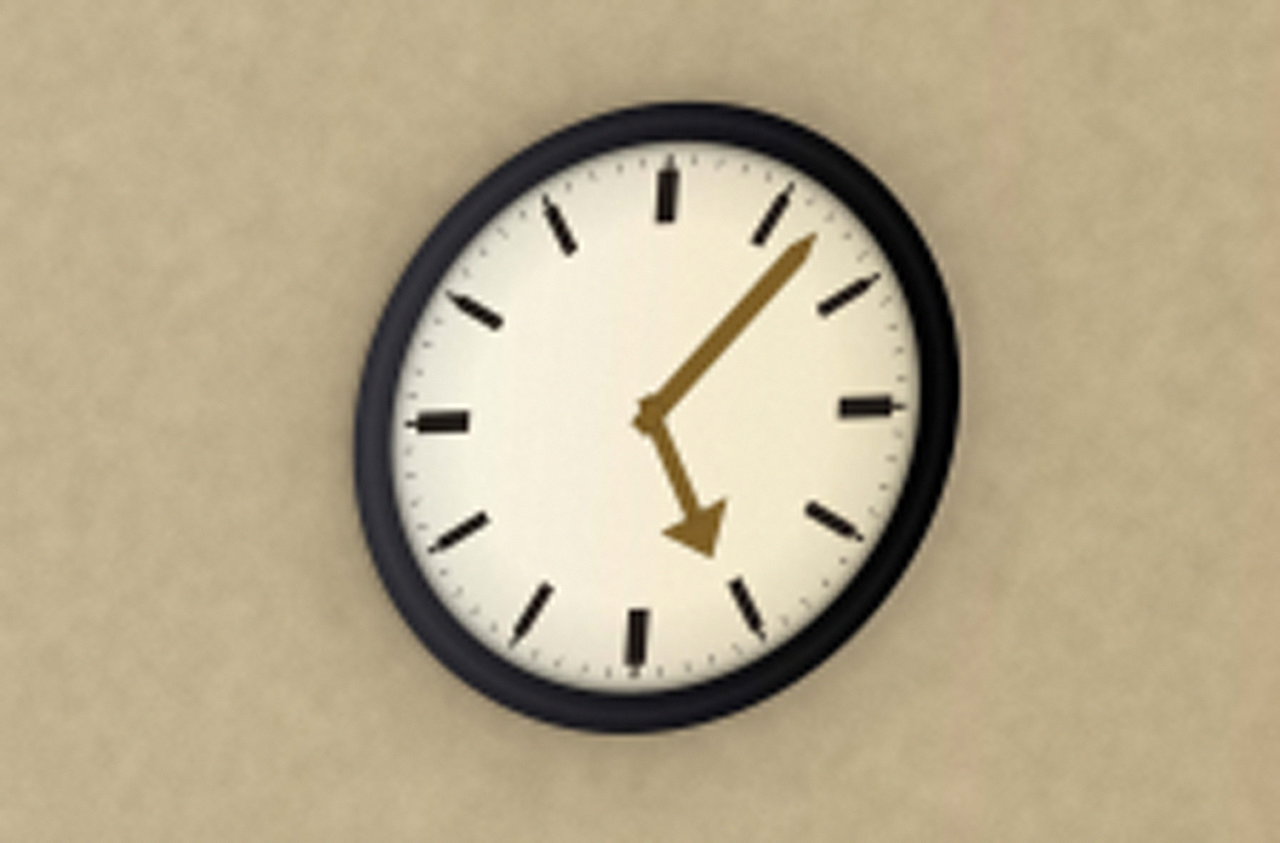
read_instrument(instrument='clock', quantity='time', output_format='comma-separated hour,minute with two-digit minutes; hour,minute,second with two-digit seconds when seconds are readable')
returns 5,07
